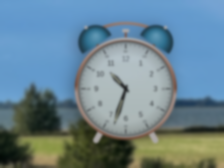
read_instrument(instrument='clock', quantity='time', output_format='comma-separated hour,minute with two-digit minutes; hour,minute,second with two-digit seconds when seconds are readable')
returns 10,33
